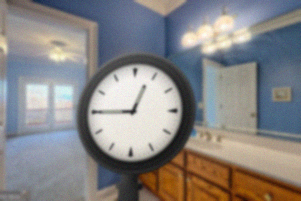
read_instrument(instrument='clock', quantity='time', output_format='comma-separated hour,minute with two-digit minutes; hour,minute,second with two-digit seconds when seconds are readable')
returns 12,45
